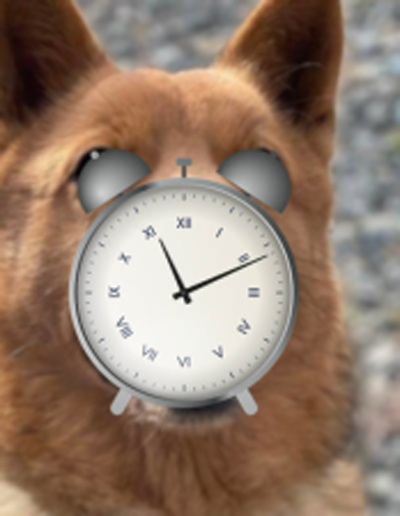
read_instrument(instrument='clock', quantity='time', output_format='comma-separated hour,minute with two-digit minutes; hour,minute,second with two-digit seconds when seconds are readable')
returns 11,11
